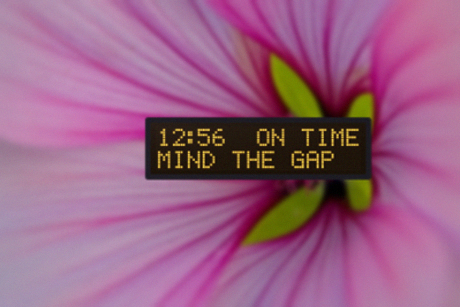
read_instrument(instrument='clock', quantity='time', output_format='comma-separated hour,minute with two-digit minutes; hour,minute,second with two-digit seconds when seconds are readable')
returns 12,56
